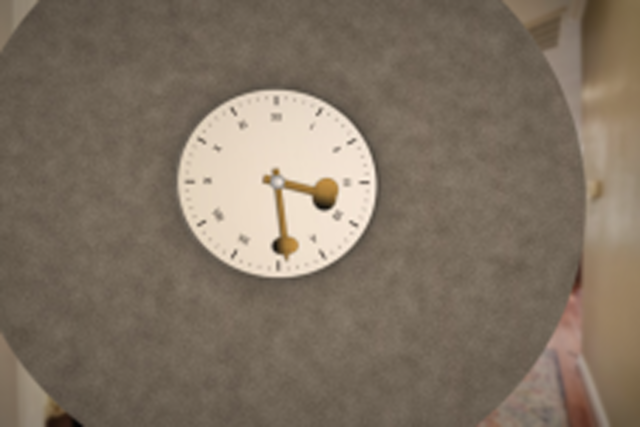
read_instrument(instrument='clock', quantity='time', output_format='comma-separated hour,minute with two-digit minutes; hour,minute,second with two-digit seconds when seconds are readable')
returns 3,29
